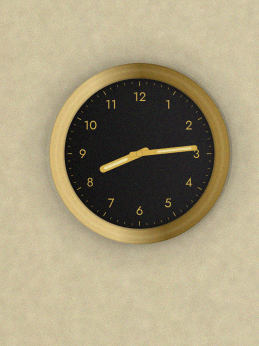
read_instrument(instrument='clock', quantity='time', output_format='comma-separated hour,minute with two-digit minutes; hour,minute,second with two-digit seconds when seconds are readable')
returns 8,14
